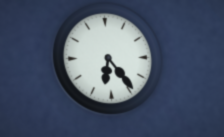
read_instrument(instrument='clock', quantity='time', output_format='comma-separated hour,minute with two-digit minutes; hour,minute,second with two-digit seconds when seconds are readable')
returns 6,24
